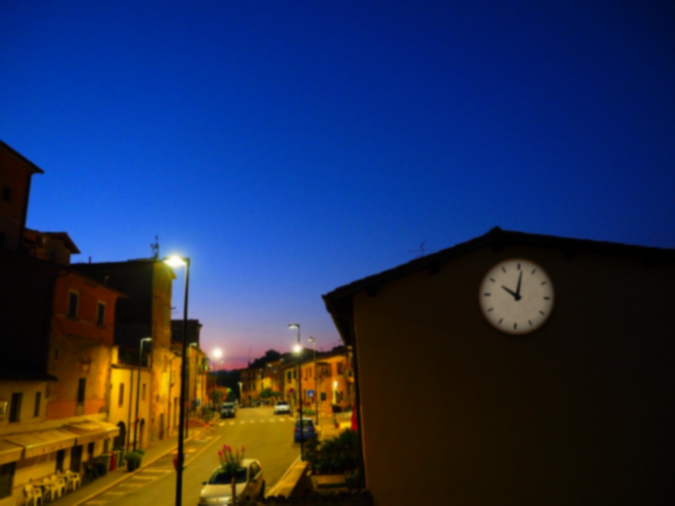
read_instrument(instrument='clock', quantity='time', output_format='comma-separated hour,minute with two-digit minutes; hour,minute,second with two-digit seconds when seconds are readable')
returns 10,01
